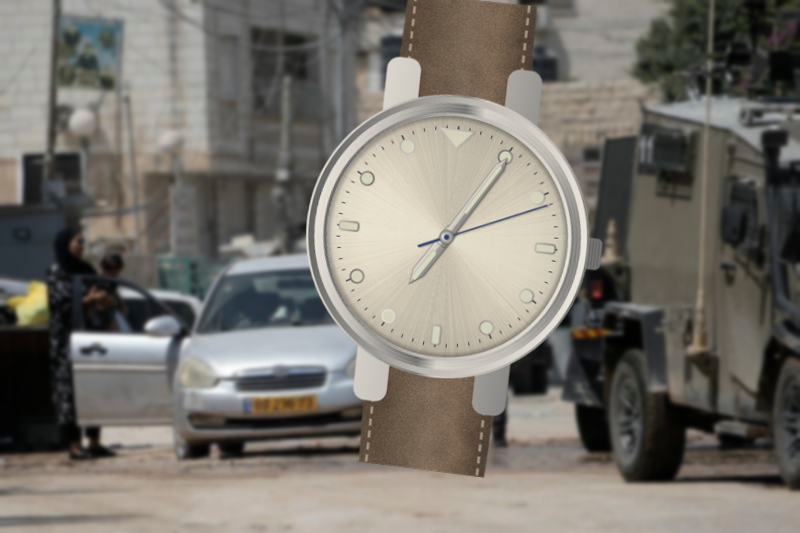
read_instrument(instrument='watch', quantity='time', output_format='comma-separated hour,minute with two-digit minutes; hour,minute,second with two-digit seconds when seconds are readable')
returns 7,05,11
